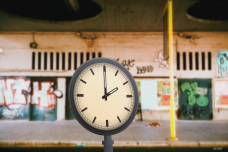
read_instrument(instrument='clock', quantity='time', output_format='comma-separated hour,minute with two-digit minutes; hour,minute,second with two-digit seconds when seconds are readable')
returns 2,00
